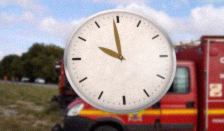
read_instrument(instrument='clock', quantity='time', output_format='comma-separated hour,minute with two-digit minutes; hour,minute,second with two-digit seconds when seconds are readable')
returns 9,59
